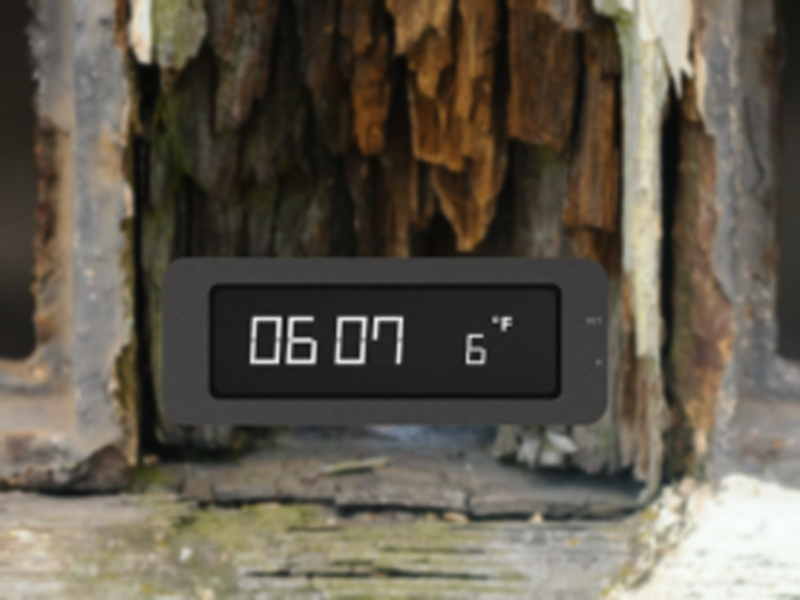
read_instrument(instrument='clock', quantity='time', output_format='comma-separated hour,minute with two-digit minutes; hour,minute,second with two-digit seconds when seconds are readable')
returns 6,07
